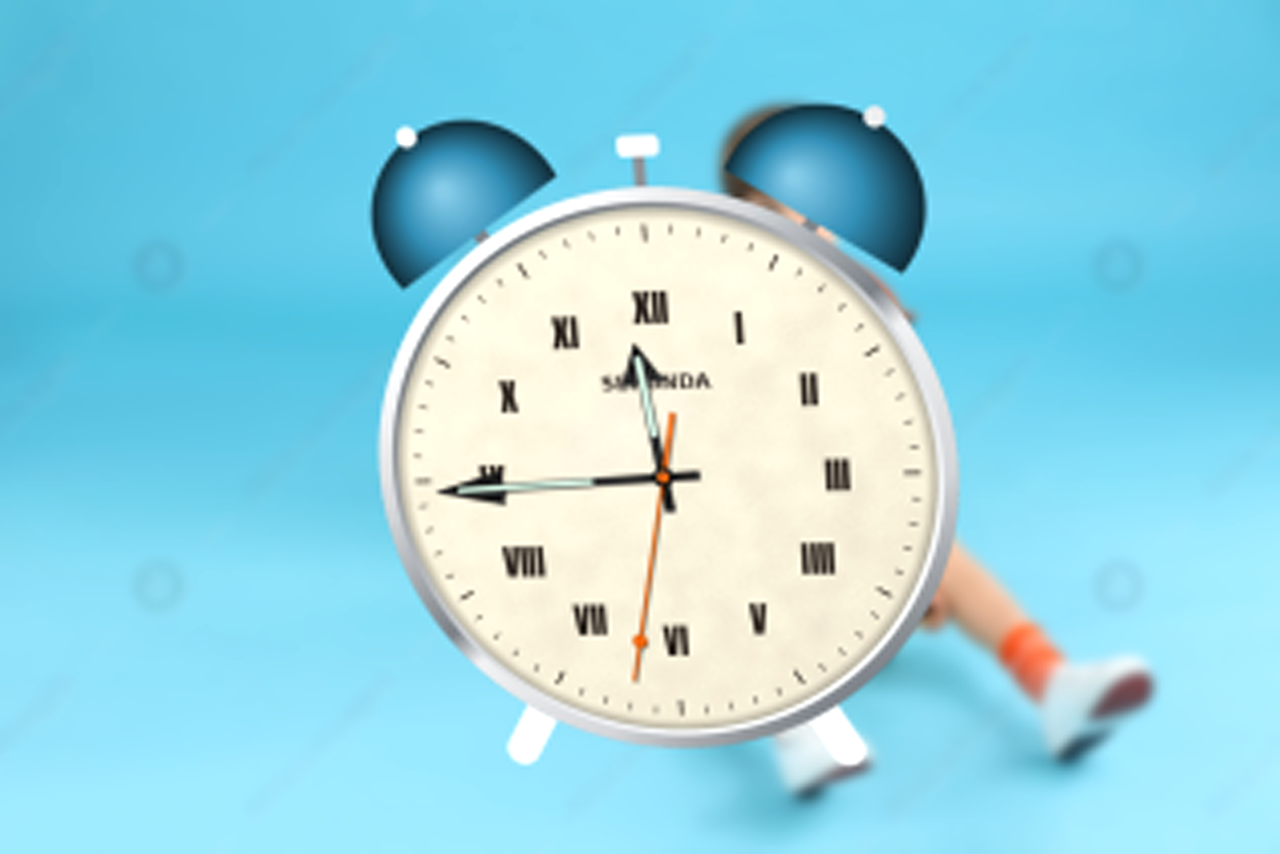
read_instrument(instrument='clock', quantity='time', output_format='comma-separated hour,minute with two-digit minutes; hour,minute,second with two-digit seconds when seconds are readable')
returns 11,44,32
